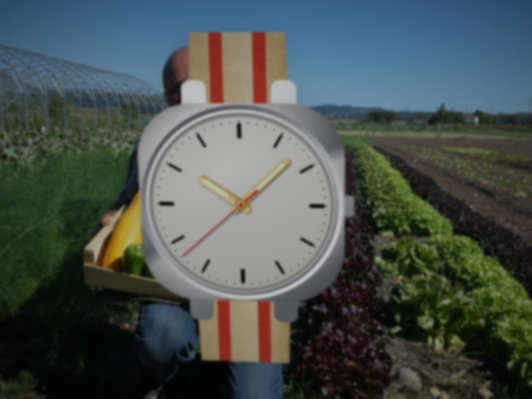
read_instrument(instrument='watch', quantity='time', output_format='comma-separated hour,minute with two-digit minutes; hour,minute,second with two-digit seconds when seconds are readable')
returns 10,07,38
